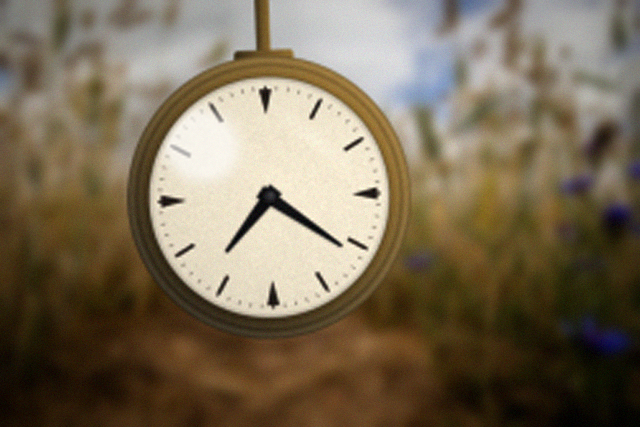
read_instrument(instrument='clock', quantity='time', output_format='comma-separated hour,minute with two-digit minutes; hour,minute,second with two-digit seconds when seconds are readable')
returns 7,21
